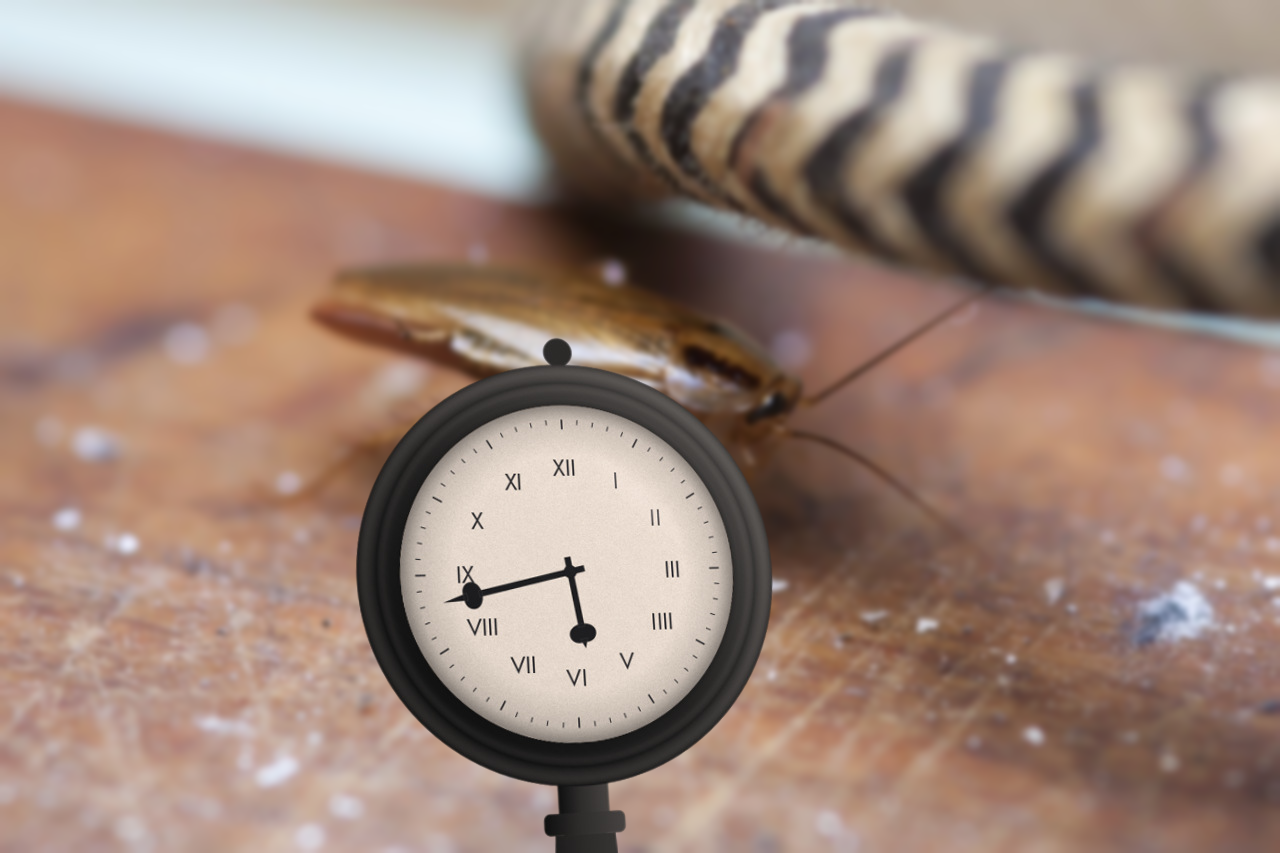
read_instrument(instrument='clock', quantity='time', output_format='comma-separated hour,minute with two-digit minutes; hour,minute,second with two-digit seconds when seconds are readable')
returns 5,43
